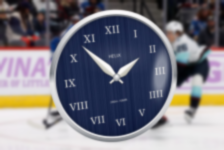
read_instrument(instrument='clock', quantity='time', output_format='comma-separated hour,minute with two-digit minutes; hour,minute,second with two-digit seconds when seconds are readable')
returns 1,53
